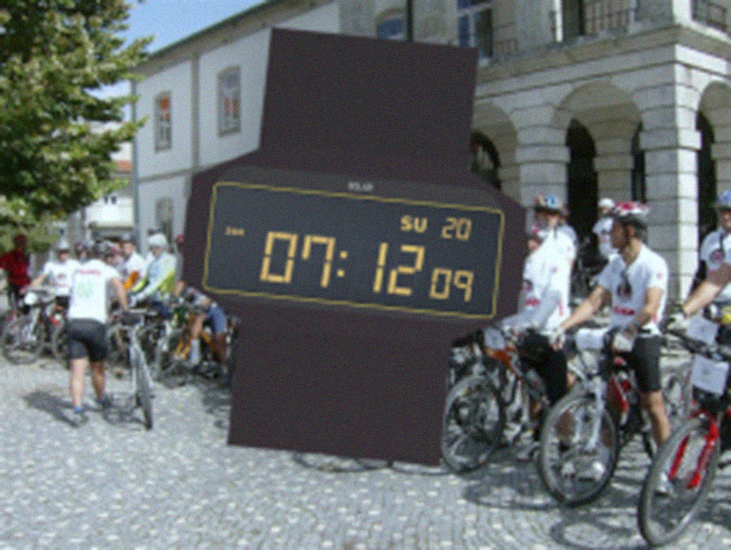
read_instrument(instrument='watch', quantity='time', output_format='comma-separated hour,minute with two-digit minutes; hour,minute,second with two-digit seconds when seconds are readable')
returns 7,12,09
